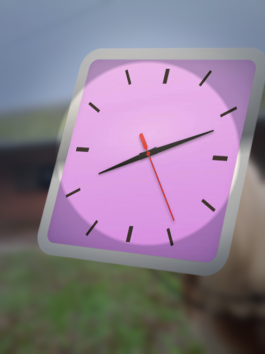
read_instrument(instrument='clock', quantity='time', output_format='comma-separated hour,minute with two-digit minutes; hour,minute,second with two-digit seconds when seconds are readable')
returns 8,11,24
